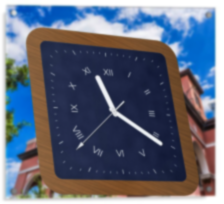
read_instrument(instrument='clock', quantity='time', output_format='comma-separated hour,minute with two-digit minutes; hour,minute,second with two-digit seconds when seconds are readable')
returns 11,20,38
